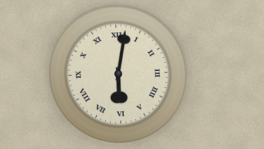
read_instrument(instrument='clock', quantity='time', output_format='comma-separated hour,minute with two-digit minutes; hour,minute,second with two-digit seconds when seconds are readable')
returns 6,02
